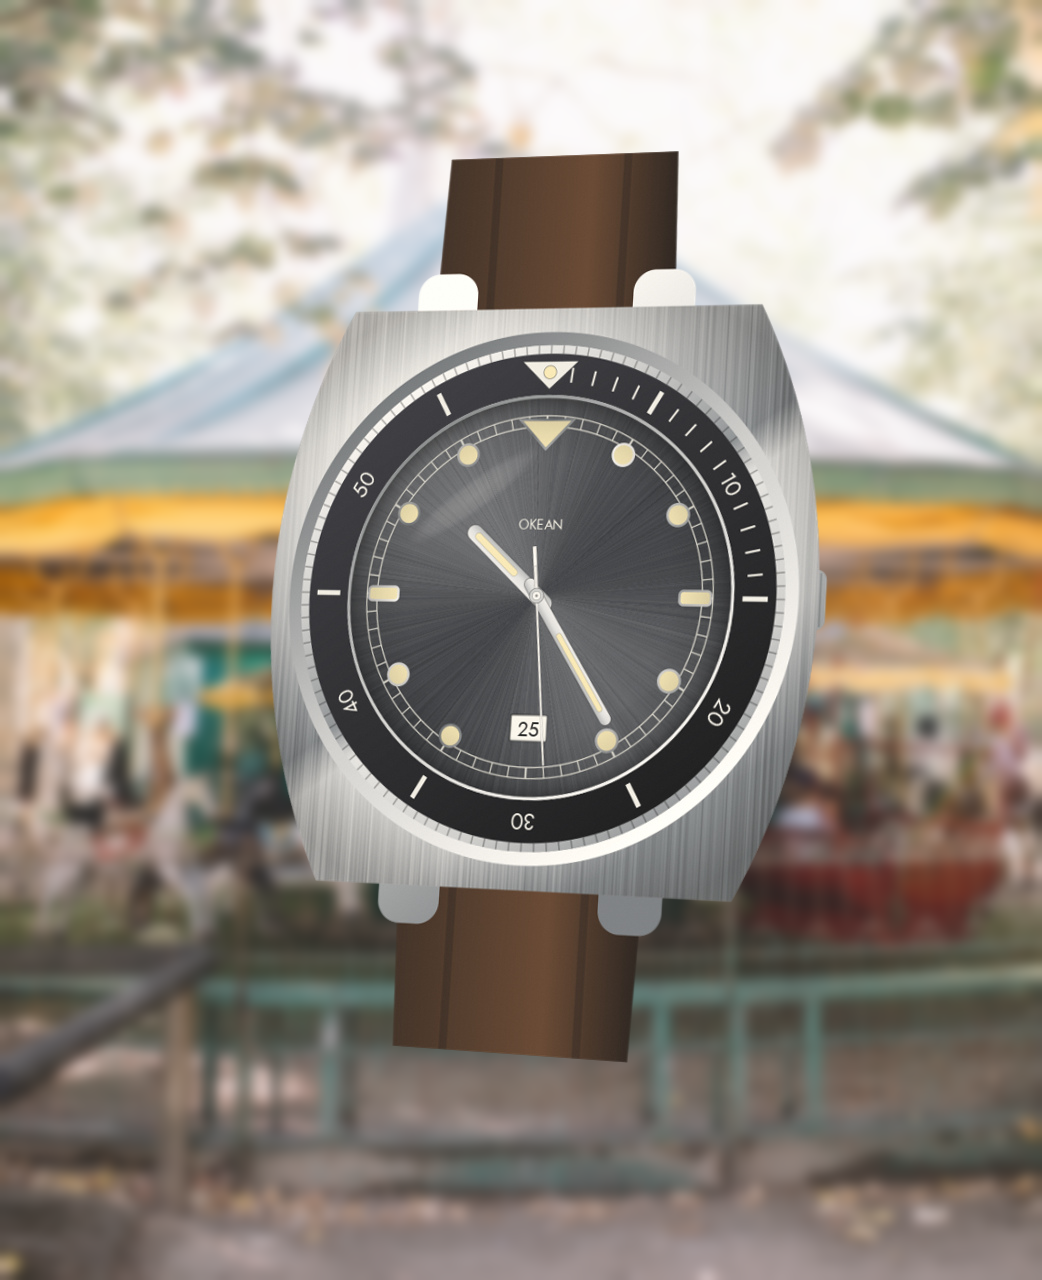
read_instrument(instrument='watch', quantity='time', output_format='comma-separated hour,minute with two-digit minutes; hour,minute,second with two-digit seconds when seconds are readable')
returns 10,24,29
